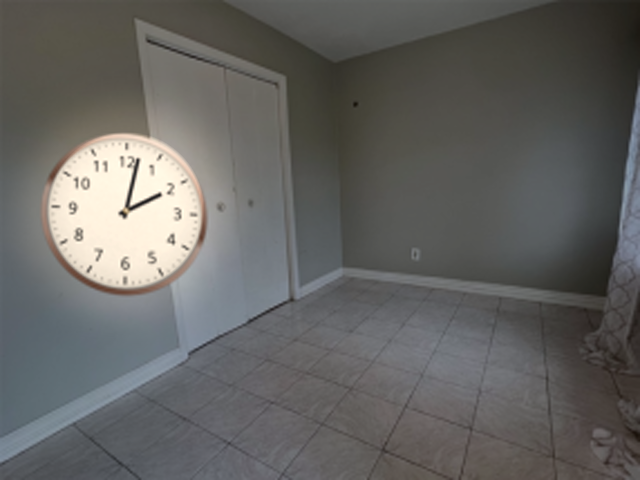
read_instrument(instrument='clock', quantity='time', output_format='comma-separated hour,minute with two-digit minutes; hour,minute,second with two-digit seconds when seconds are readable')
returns 2,02
